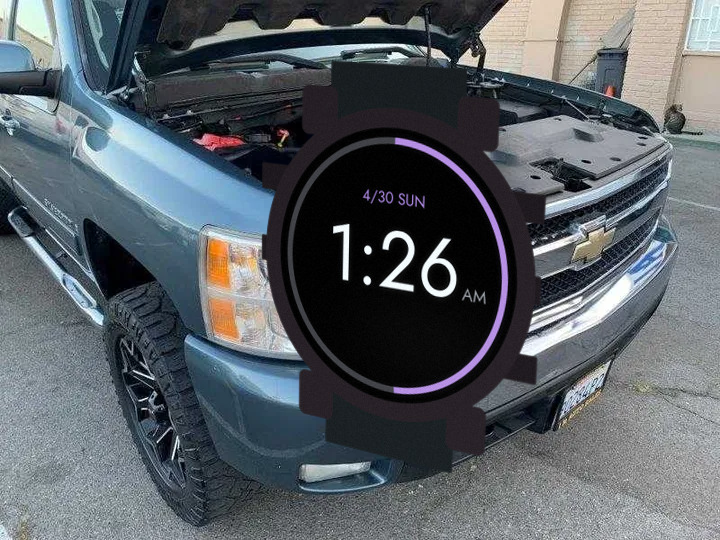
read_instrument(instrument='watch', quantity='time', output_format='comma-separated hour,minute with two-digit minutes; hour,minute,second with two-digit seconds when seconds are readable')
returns 1,26
